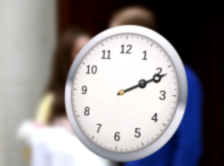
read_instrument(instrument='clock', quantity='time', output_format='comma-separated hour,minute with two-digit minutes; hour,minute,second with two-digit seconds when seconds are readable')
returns 2,11
